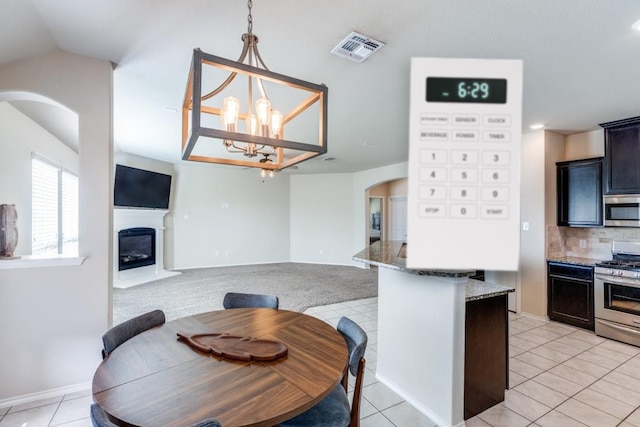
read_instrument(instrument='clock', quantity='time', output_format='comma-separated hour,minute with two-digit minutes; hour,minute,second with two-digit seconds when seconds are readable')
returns 6,29
